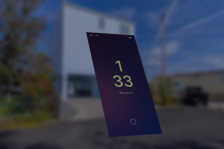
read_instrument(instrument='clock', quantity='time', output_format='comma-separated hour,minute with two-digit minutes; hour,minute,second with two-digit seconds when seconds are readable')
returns 1,33
